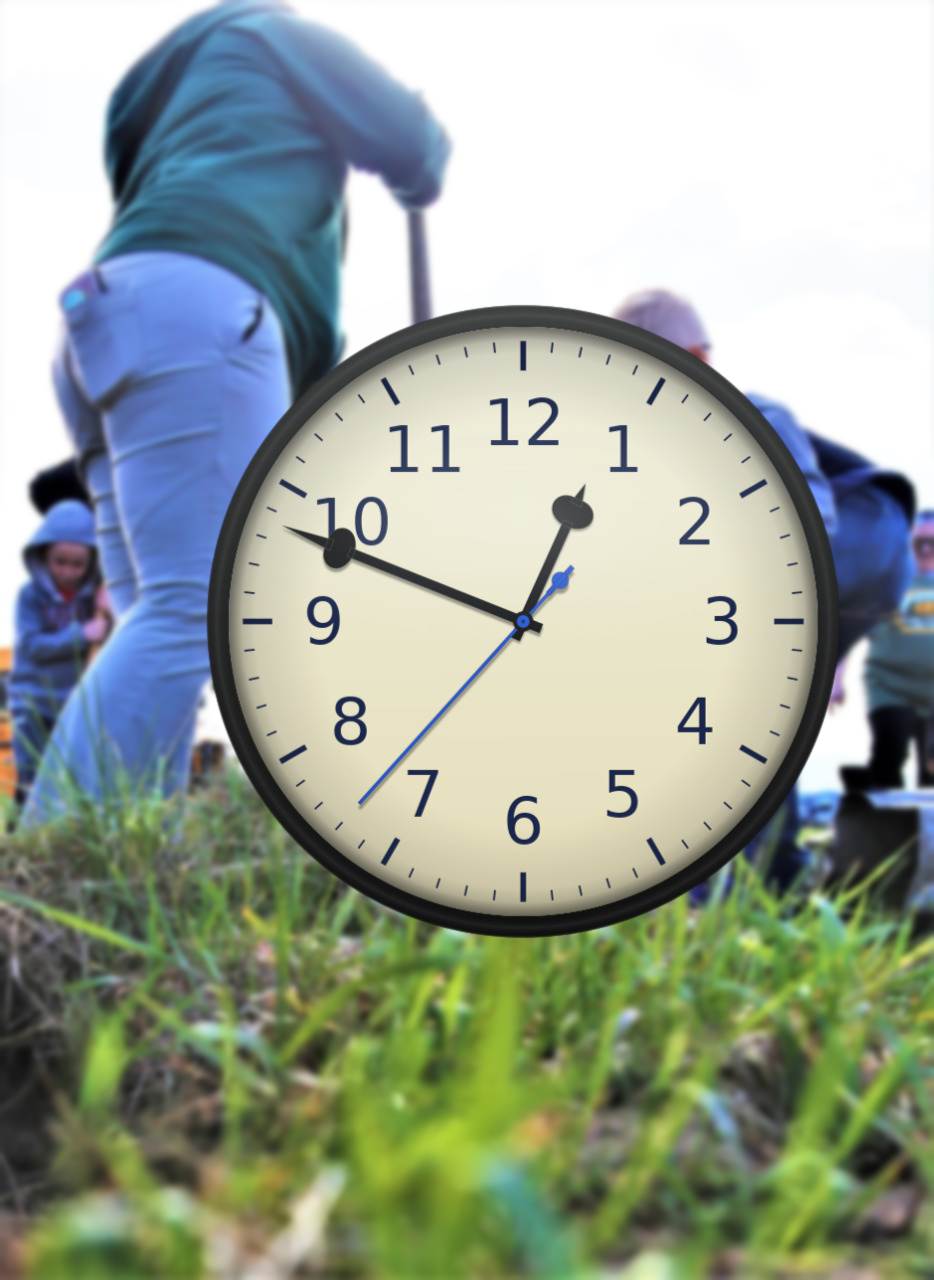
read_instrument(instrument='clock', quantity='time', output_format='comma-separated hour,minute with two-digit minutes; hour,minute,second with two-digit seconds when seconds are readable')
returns 12,48,37
